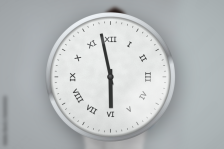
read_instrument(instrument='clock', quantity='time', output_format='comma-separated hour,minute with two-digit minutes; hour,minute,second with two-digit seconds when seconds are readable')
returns 5,58
